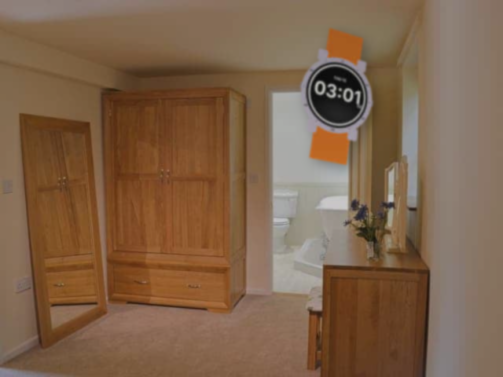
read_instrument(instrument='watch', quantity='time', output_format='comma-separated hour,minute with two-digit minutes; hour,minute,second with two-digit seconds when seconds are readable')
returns 3,01
